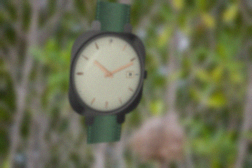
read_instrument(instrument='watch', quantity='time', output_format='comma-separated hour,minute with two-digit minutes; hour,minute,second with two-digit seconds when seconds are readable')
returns 10,11
